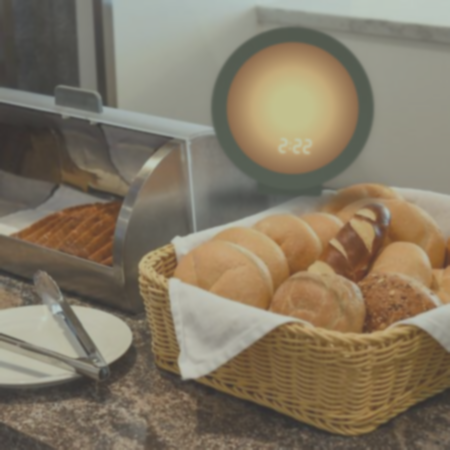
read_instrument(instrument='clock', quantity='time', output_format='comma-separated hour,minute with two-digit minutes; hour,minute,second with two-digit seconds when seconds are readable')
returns 2,22
